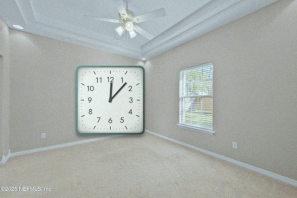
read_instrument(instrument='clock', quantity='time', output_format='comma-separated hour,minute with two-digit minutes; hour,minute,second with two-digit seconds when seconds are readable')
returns 12,07
